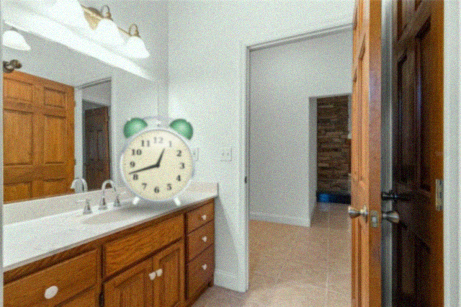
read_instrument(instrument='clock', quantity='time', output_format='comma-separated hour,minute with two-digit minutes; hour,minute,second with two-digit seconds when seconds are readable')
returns 12,42
